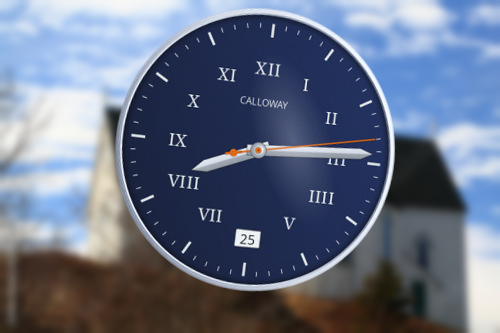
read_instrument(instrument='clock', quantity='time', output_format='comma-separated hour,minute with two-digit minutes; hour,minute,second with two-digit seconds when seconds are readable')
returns 8,14,13
